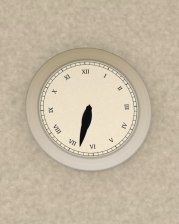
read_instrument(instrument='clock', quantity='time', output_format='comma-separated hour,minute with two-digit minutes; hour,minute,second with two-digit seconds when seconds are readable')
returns 6,33
